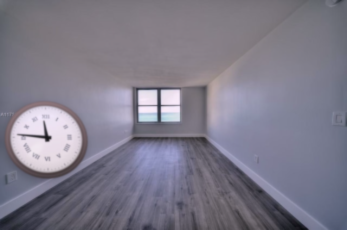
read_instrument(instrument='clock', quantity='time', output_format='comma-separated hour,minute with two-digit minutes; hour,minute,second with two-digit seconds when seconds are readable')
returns 11,46
